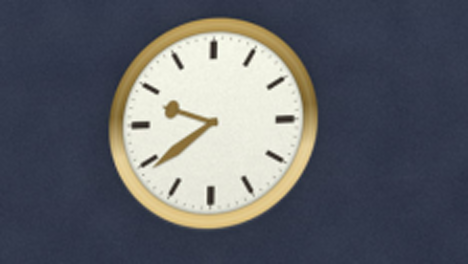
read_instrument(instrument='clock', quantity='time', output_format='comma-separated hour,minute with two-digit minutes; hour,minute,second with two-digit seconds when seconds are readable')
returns 9,39
